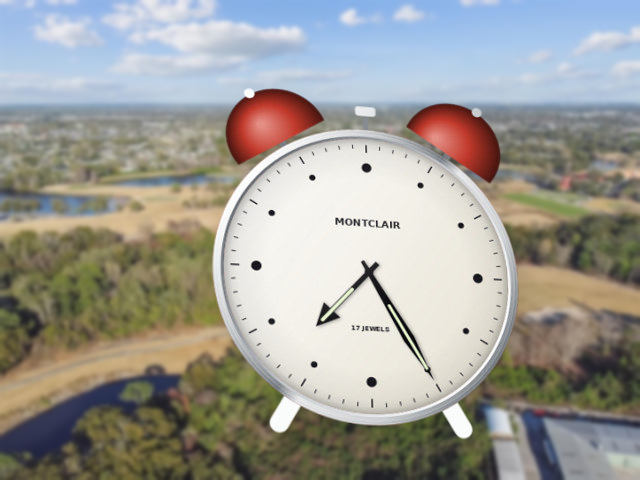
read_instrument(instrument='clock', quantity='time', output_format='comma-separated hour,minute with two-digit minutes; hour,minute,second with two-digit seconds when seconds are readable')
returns 7,25
